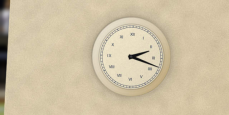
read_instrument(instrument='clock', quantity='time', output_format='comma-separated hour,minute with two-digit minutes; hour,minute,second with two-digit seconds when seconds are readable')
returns 2,18
